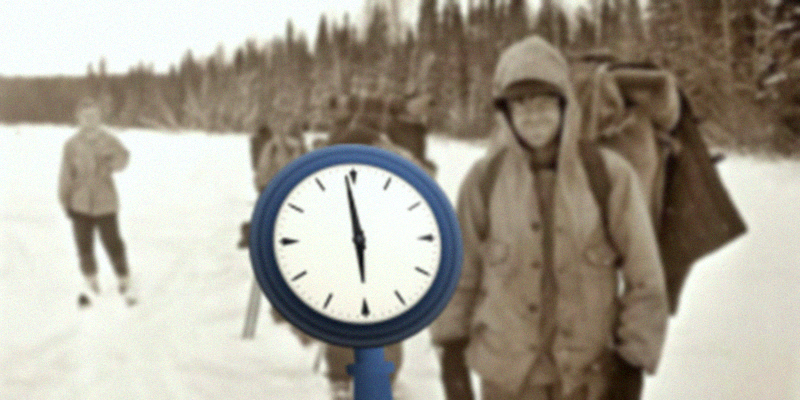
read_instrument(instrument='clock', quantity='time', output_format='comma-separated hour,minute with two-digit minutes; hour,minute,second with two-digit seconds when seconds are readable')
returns 5,59
